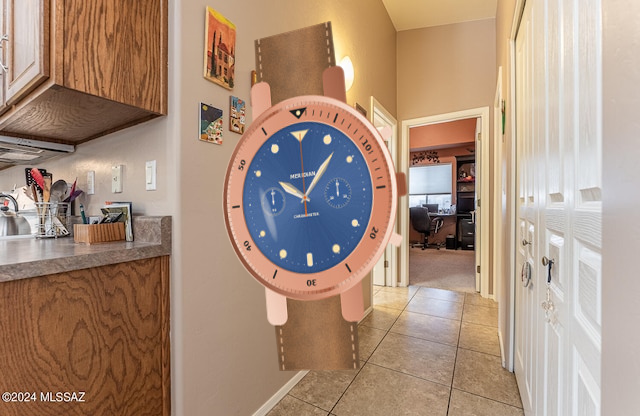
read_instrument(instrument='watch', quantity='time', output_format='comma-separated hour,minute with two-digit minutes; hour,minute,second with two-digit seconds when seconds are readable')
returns 10,07
